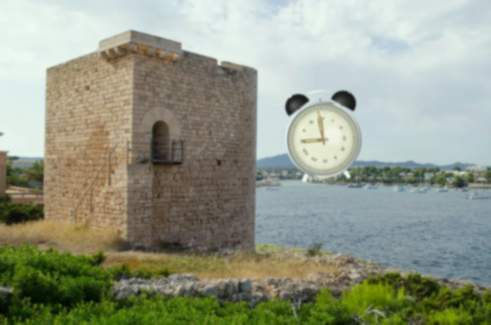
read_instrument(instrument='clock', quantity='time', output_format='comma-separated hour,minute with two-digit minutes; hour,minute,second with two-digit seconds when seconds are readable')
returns 8,59
